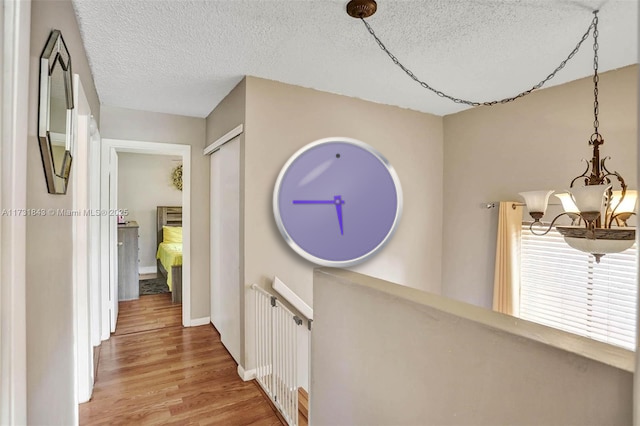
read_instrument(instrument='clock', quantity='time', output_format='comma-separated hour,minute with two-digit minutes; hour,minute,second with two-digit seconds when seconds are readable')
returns 5,45
